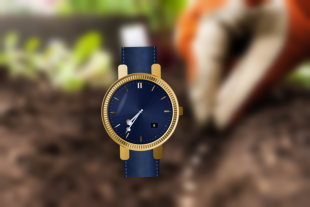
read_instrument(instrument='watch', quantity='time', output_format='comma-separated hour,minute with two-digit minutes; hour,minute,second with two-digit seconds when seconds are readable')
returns 7,36
